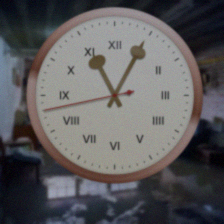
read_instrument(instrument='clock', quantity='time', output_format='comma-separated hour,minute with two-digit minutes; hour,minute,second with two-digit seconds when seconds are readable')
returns 11,04,43
